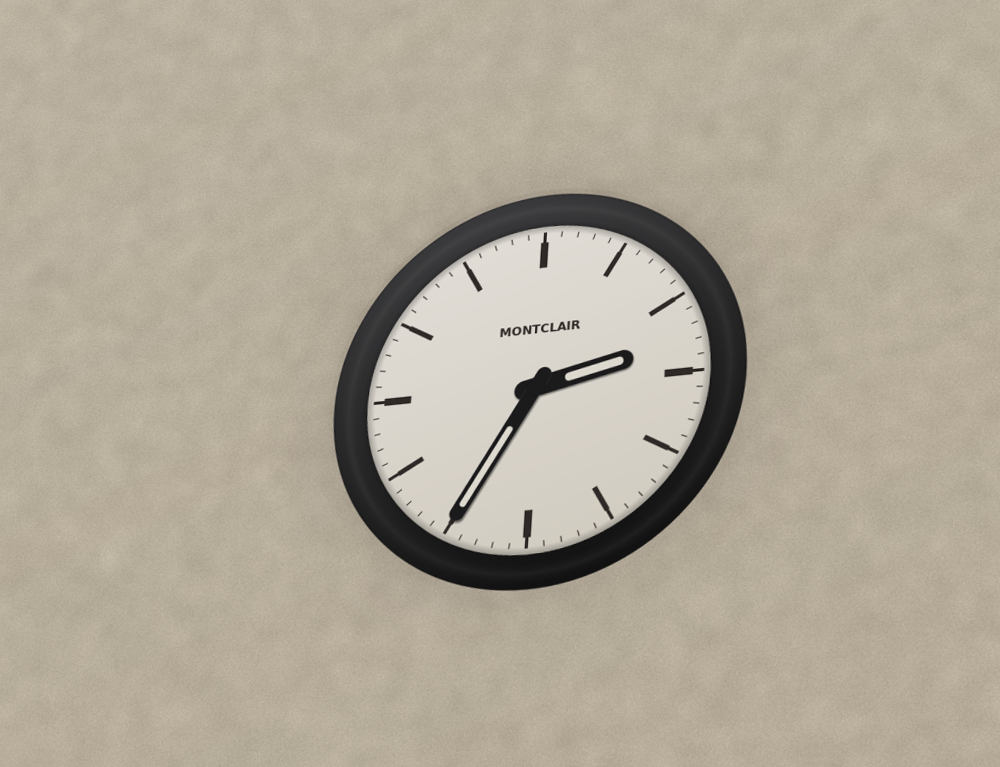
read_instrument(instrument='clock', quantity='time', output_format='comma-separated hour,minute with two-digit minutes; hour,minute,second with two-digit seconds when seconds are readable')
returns 2,35
